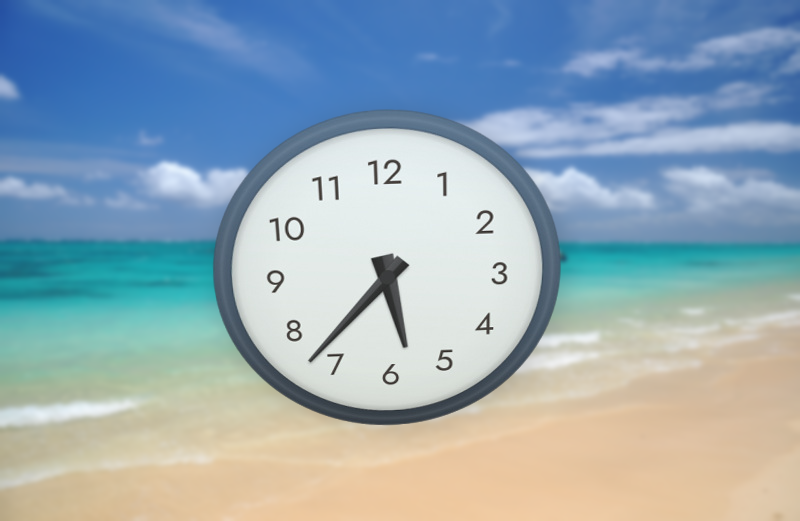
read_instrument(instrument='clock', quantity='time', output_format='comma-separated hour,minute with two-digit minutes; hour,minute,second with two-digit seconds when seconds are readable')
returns 5,37
